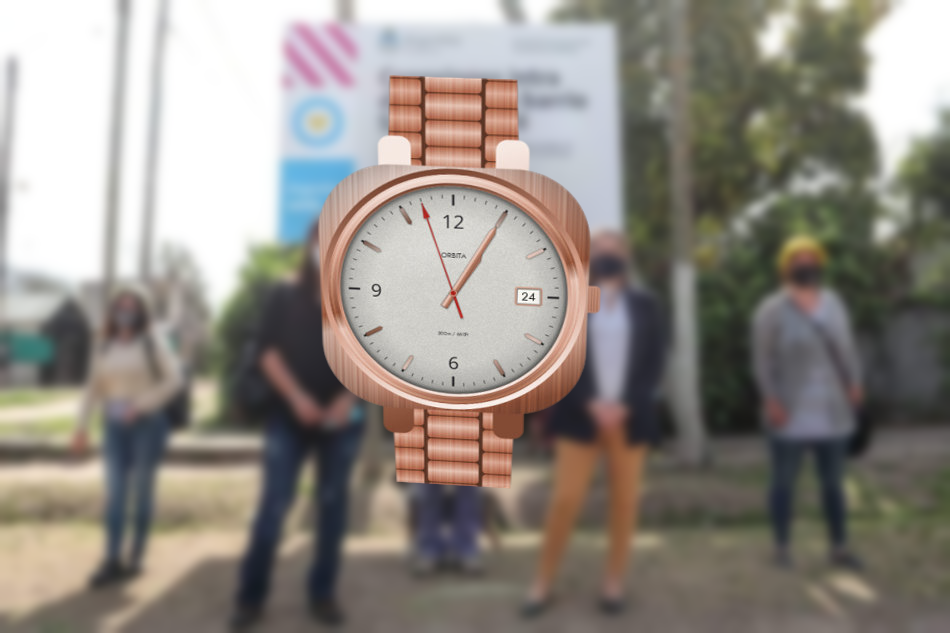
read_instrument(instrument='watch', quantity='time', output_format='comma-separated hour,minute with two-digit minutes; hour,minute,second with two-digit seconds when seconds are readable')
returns 1,04,57
